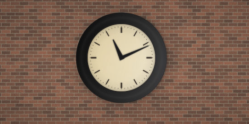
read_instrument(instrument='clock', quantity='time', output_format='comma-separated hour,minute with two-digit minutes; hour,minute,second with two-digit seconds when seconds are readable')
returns 11,11
